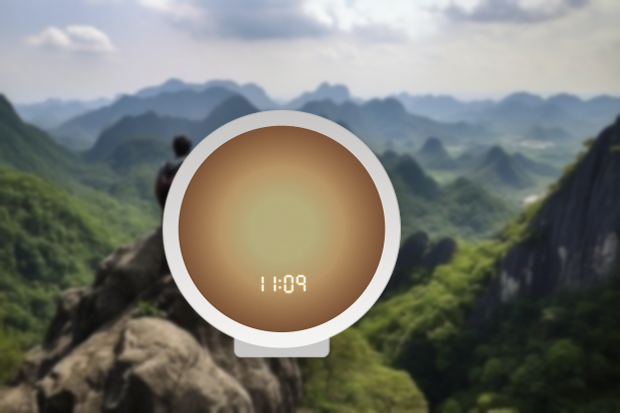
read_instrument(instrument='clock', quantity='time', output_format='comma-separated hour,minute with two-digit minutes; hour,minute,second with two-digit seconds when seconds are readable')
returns 11,09
